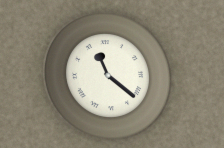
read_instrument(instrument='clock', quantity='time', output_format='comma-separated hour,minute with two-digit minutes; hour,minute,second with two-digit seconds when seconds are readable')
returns 11,22
